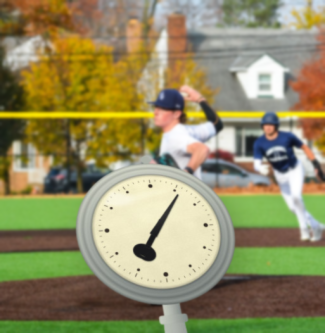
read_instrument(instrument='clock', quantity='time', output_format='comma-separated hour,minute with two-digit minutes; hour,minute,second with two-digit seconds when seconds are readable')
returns 7,06
